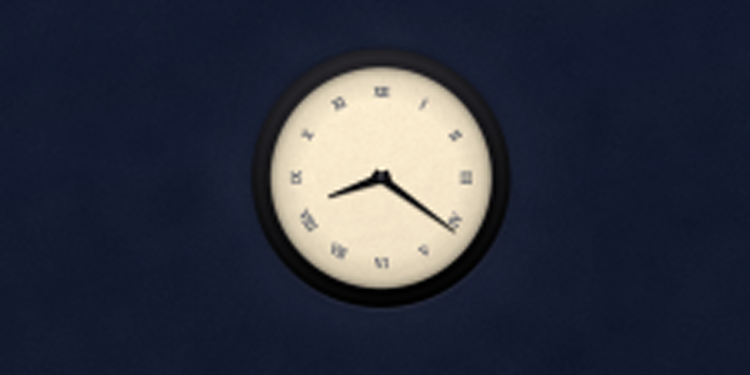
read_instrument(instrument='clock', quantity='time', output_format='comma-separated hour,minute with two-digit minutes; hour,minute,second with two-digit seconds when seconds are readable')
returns 8,21
